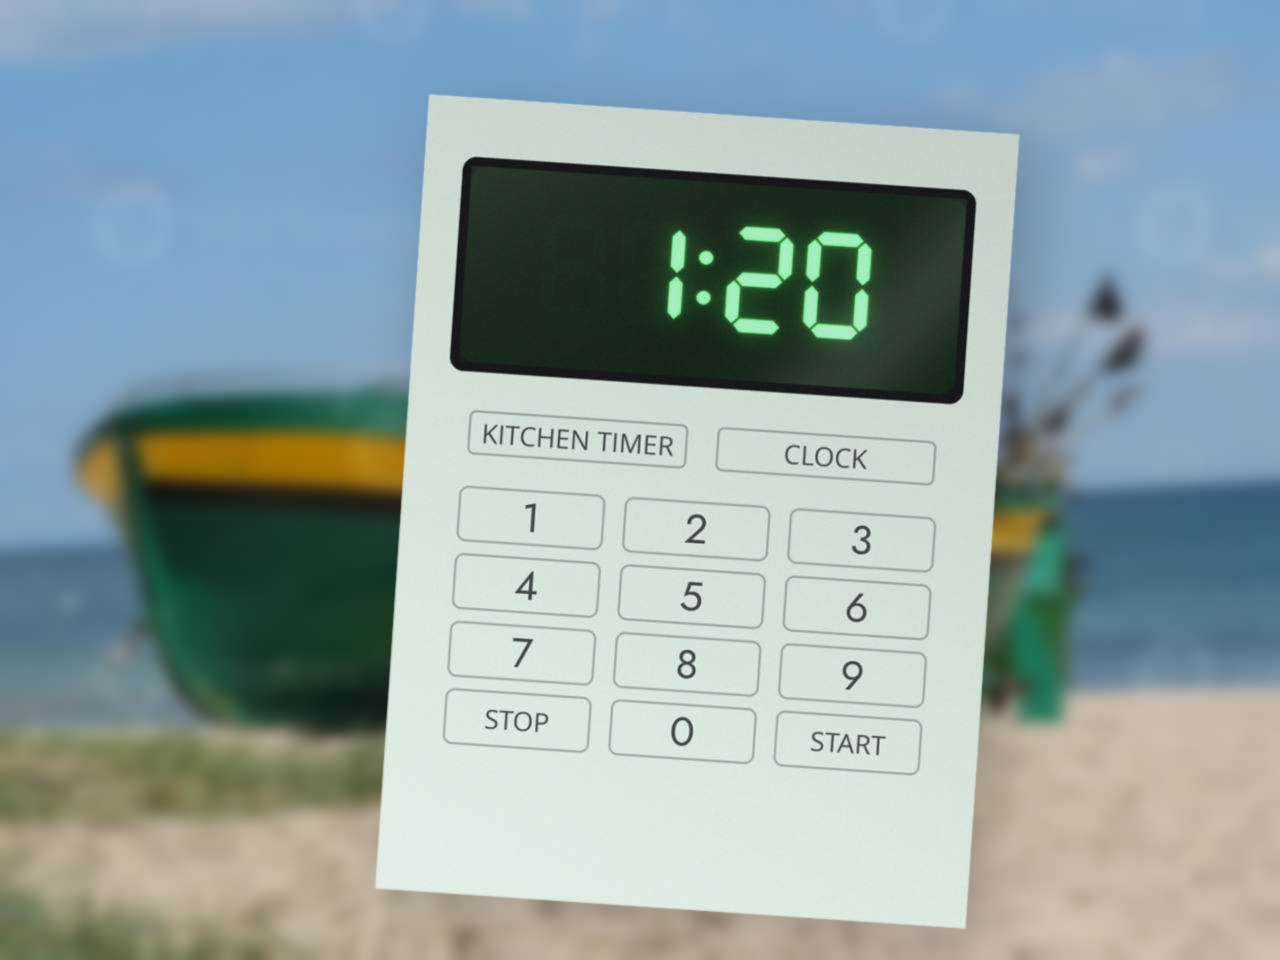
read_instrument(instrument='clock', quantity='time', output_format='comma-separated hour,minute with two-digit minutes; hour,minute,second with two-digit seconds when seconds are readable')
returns 1,20
